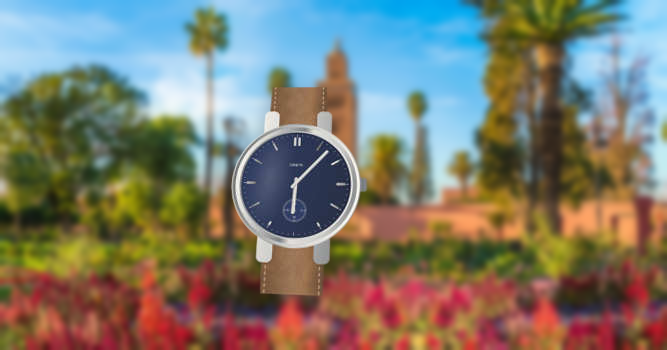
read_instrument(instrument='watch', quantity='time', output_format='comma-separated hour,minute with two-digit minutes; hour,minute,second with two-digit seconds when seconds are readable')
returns 6,07
